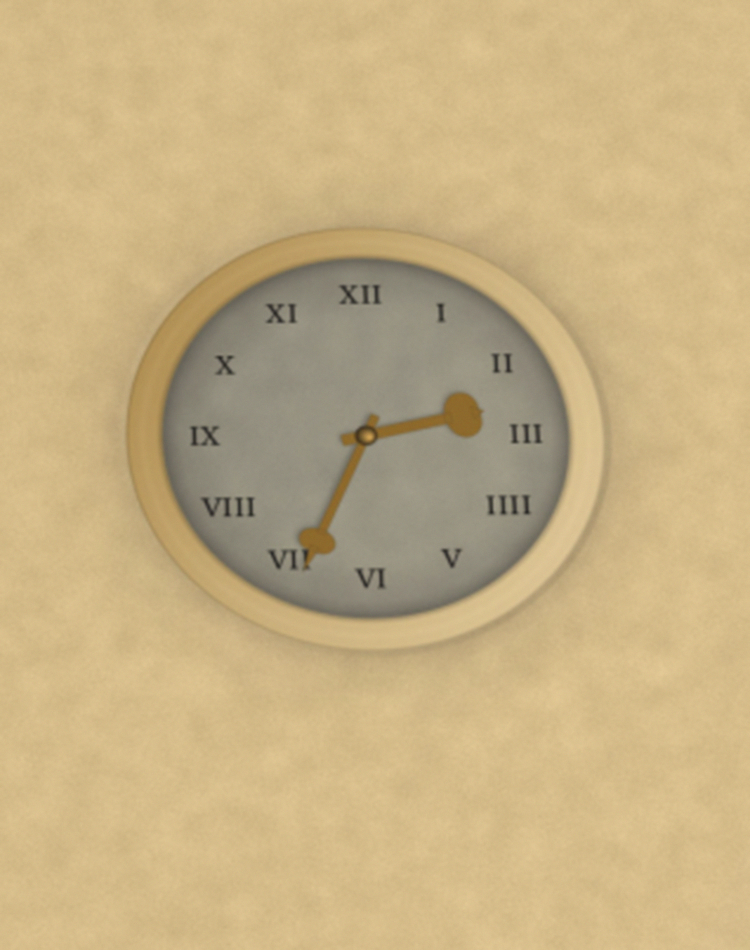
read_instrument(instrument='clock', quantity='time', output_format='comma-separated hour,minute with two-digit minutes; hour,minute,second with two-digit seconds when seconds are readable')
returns 2,34
